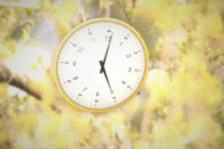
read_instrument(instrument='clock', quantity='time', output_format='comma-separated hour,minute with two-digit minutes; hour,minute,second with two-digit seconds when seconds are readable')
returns 5,01
